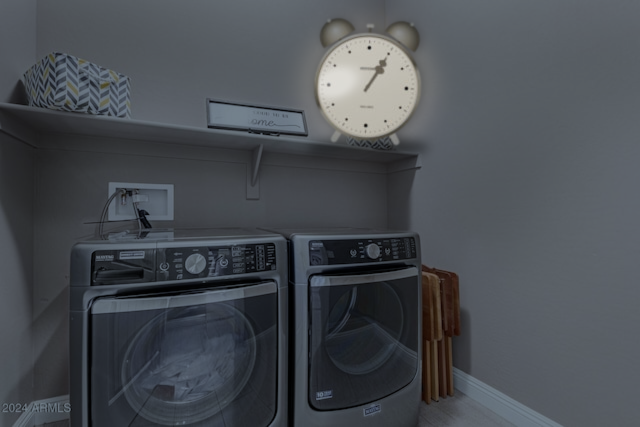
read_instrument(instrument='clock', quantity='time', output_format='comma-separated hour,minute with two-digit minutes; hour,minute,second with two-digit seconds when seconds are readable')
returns 1,05
